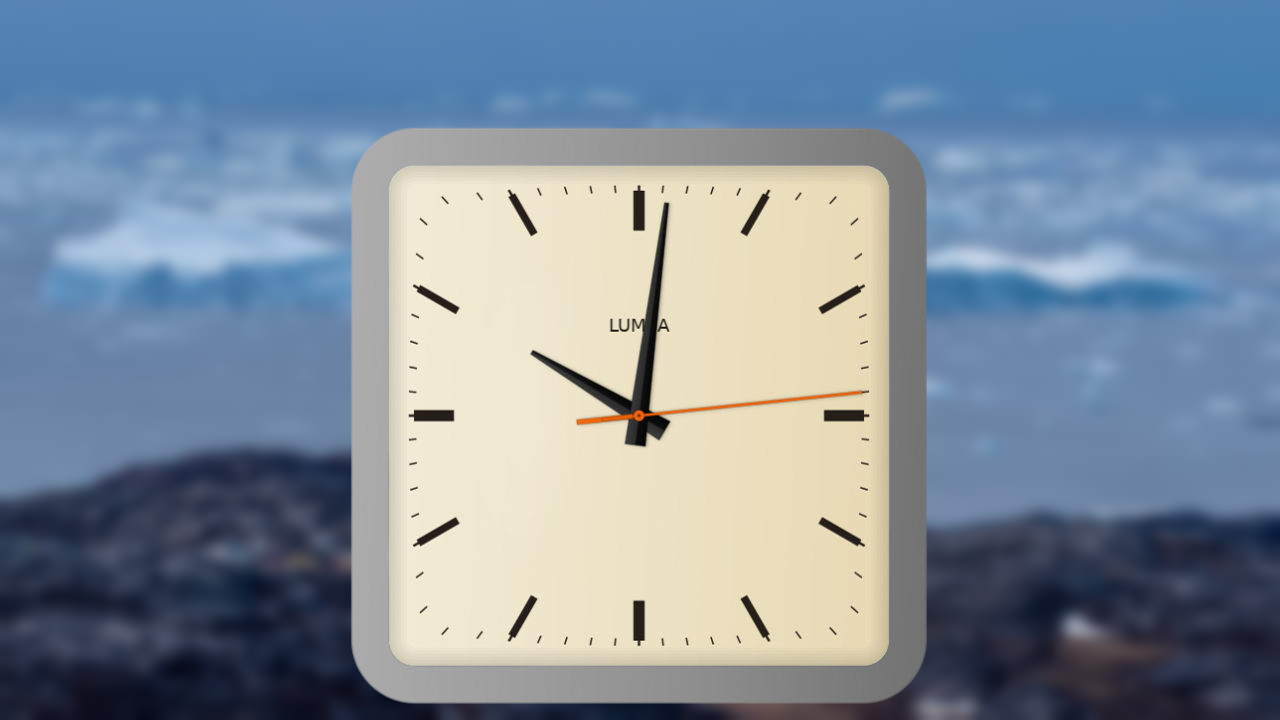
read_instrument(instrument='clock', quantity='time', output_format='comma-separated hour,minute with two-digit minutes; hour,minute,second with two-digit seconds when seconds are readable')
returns 10,01,14
